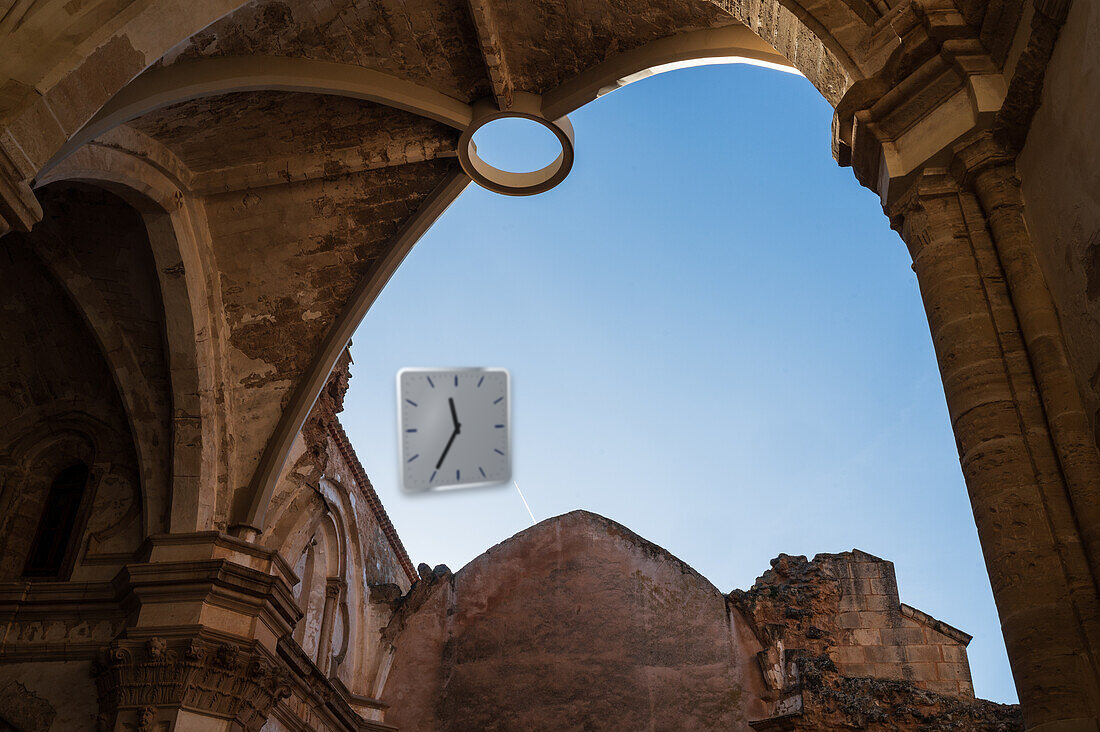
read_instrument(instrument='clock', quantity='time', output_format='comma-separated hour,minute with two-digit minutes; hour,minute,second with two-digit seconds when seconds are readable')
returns 11,35
